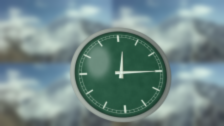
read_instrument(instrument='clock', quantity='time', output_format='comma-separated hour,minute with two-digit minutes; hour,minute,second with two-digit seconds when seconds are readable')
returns 12,15
